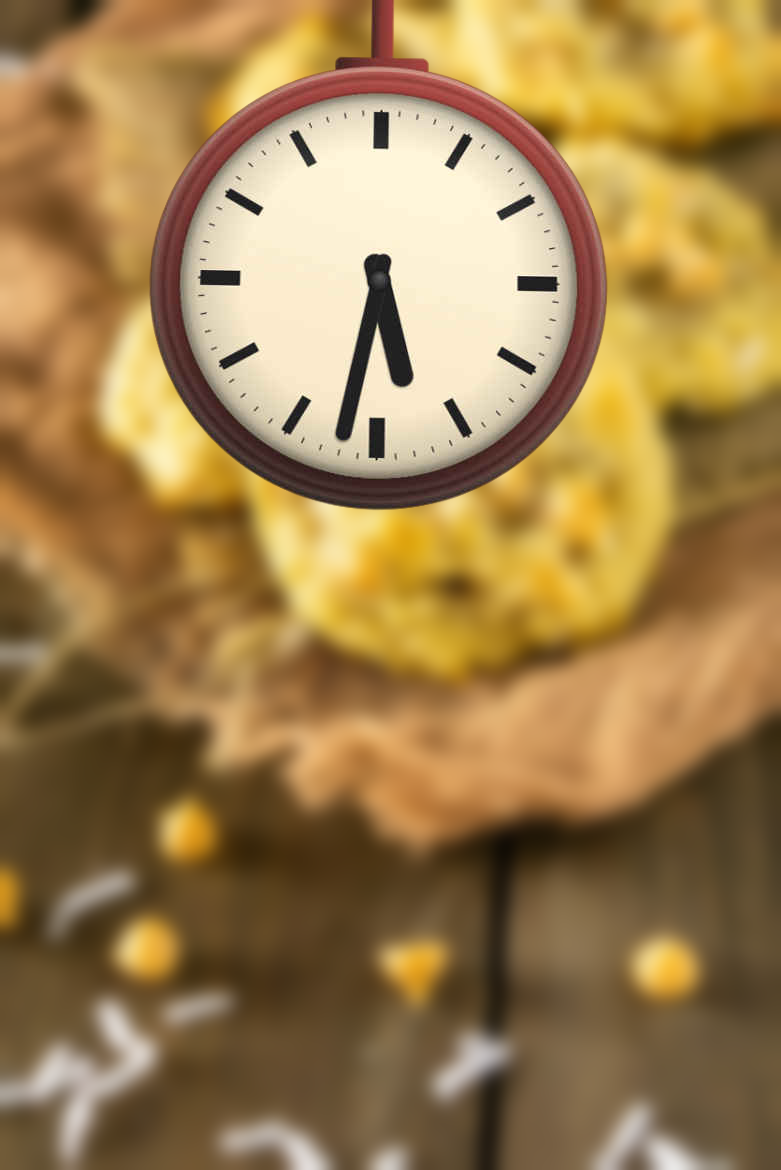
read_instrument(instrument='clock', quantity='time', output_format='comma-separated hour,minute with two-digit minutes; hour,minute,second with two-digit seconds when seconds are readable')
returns 5,32
